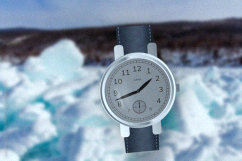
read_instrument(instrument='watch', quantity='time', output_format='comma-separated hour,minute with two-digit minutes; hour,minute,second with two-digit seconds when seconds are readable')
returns 1,42
